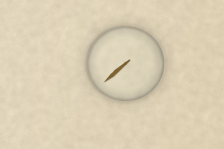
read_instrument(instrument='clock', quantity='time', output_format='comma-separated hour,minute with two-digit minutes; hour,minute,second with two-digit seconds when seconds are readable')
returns 7,38
